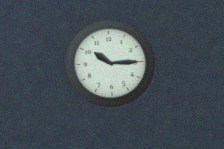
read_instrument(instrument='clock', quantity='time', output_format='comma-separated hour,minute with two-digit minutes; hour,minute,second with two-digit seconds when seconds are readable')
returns 10,15
